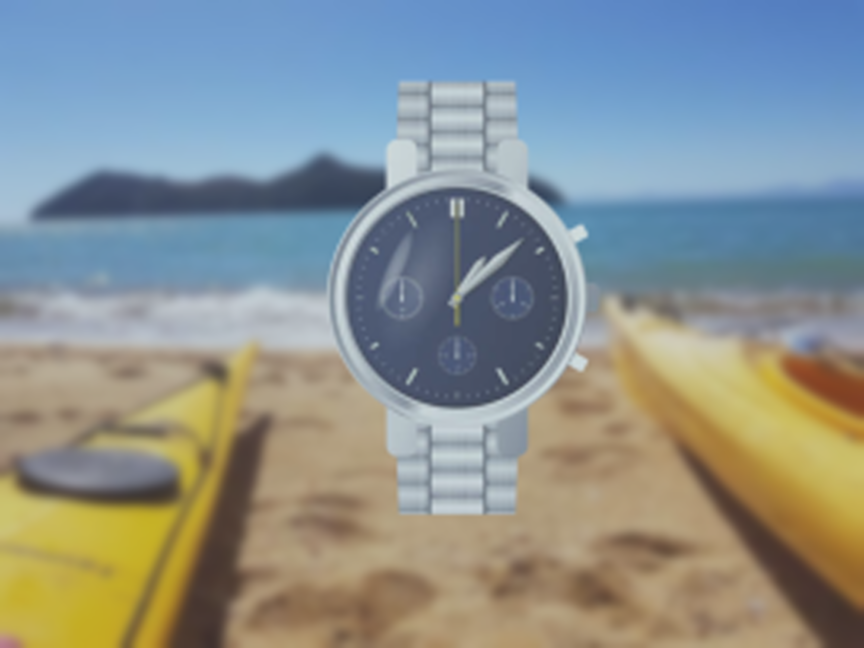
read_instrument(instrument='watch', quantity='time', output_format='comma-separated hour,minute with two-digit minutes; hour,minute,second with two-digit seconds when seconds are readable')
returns 1,08
